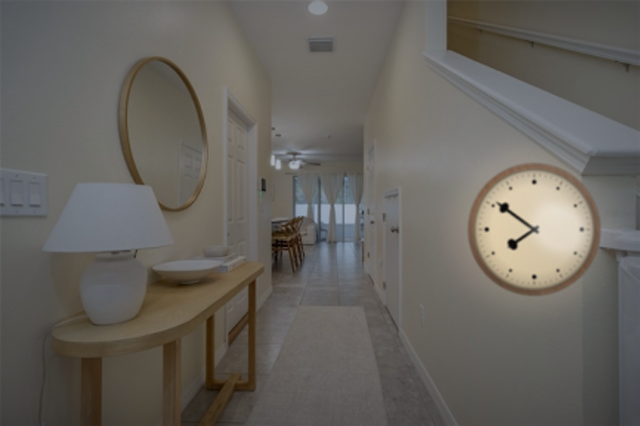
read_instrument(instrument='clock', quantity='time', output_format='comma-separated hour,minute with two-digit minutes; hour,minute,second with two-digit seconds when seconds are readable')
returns 7,51
